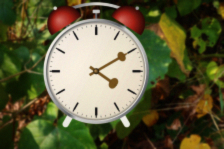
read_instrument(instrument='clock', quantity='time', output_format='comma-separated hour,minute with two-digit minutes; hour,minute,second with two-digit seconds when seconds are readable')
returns 4,10
